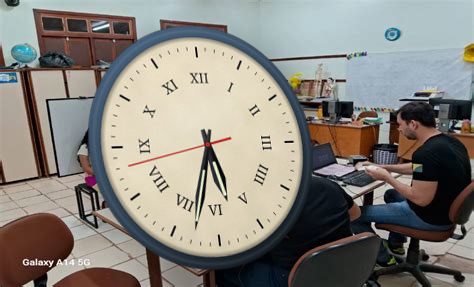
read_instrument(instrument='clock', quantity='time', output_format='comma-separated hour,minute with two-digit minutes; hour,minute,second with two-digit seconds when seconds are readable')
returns 5,32,43
